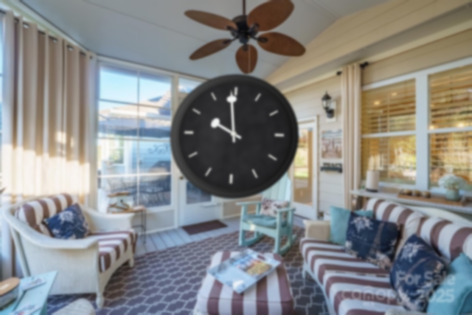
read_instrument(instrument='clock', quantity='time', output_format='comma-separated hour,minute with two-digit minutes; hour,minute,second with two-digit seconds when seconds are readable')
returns 9,59
